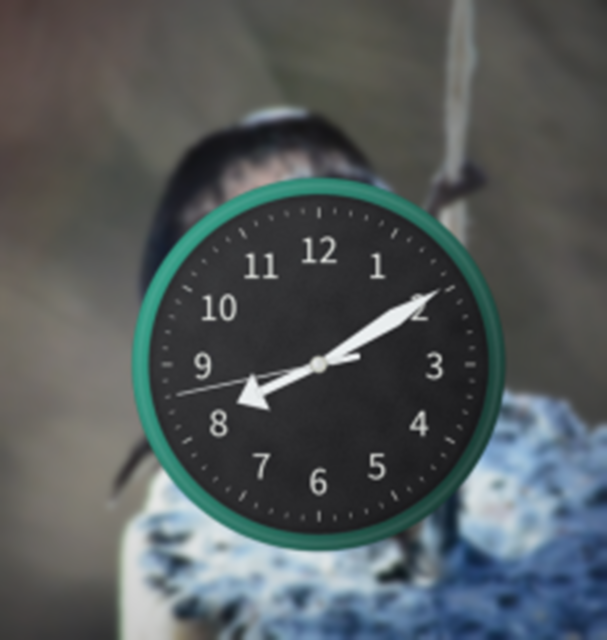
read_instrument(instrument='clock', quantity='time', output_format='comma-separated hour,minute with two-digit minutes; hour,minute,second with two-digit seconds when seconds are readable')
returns 8,09,43
